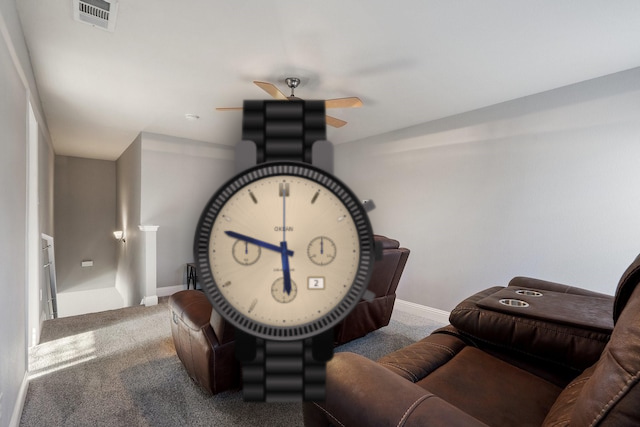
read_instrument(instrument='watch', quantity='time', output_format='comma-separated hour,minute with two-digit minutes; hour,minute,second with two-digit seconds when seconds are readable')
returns 5,48
